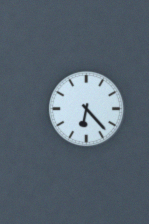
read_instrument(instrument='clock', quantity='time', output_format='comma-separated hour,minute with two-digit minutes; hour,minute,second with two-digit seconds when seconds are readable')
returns 6,23
